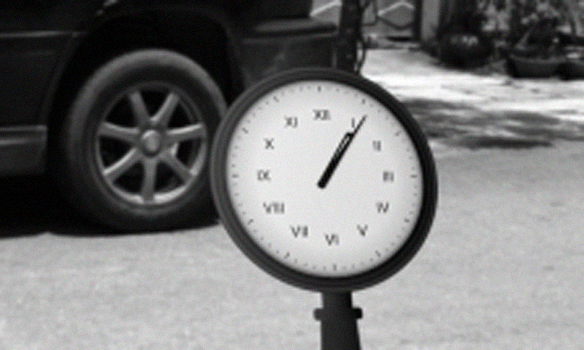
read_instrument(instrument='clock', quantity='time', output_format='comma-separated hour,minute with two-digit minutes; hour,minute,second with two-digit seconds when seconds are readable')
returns 1,06
